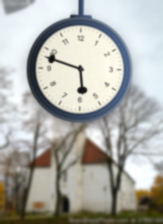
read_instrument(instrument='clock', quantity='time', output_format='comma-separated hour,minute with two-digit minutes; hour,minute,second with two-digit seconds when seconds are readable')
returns 5,48
